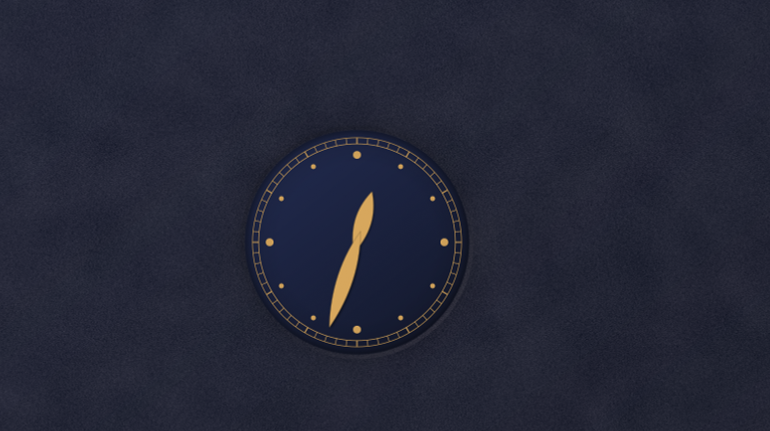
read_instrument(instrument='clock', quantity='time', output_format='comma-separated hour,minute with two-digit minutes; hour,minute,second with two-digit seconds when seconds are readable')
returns 12,33
